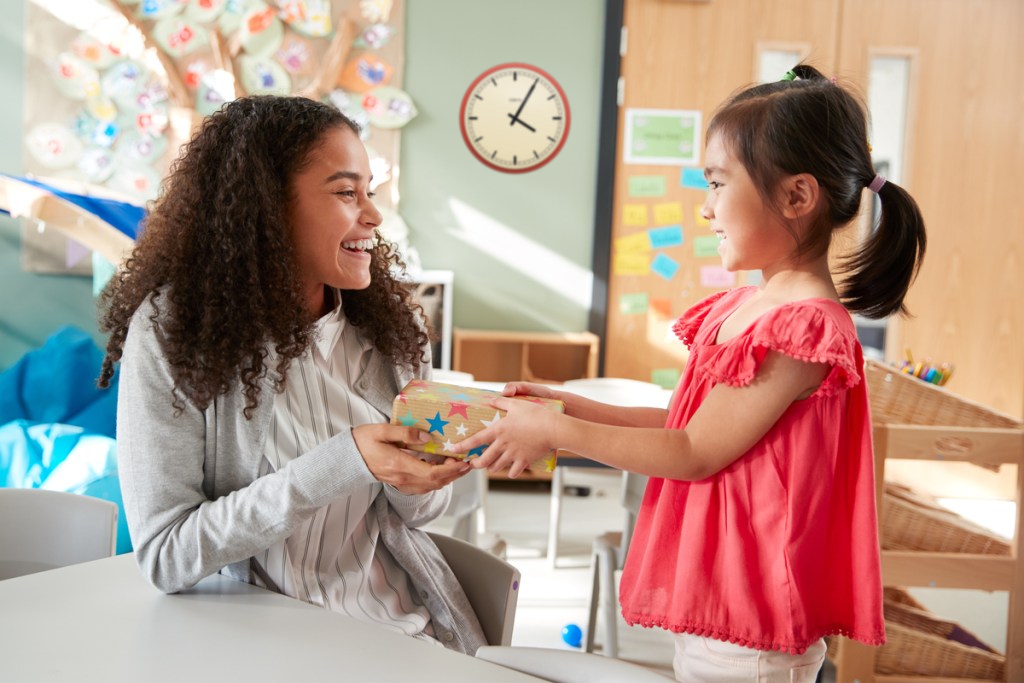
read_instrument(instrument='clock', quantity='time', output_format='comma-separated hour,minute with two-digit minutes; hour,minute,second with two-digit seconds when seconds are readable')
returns 4,05
